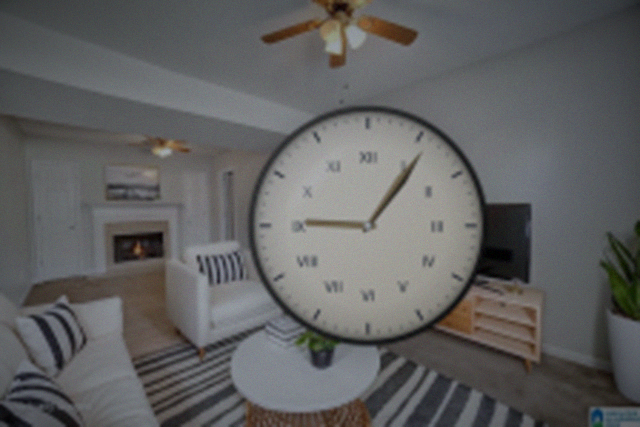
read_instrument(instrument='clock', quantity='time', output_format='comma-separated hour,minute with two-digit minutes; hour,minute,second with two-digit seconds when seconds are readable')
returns 9,06
